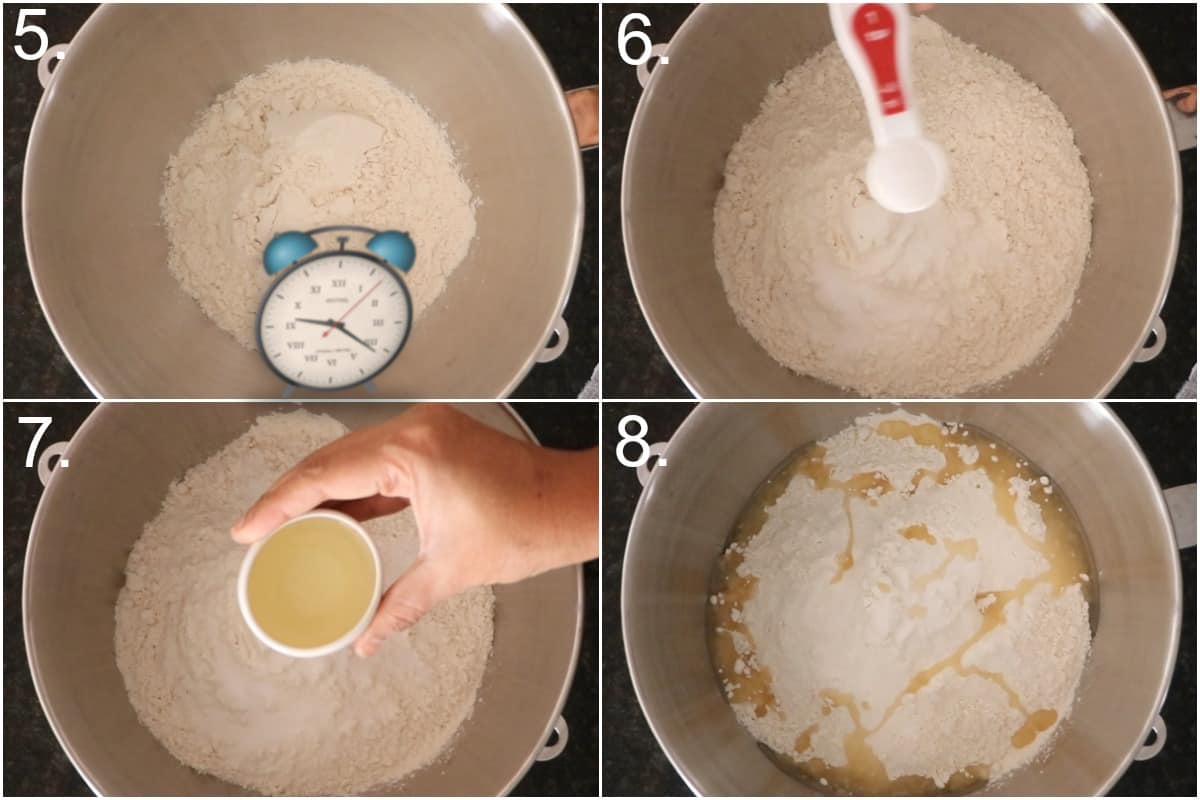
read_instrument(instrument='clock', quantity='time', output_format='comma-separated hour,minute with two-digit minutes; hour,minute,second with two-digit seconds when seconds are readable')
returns 9,21,07
